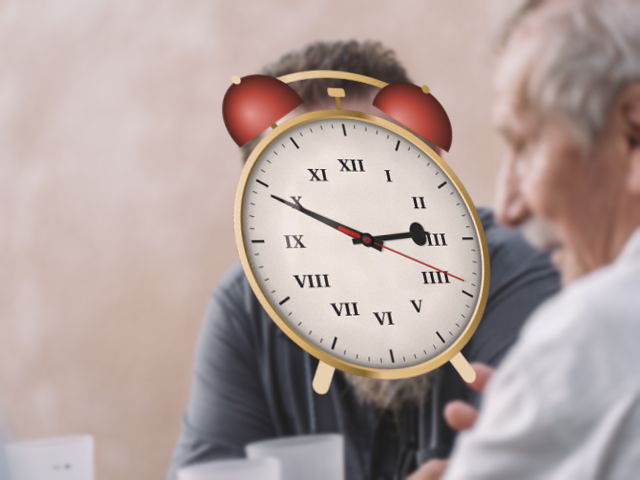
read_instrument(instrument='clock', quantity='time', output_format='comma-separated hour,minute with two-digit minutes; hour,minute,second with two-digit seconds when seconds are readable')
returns 2,49,19
